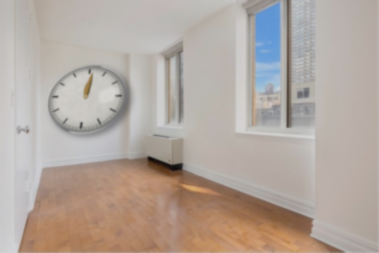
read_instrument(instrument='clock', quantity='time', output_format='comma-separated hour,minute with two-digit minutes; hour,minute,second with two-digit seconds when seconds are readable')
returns 12,01
